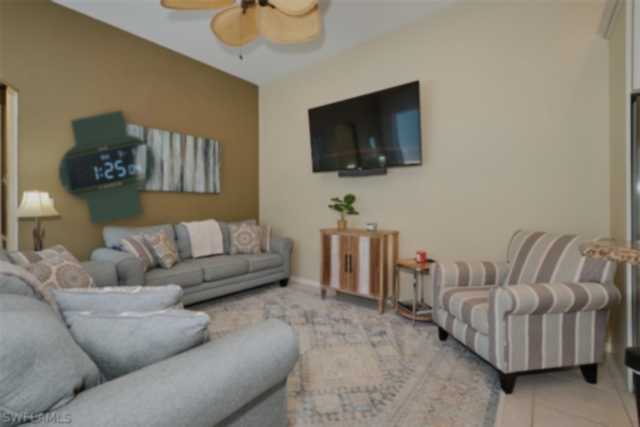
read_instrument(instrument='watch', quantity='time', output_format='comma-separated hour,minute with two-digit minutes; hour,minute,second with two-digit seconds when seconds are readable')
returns 1,25
